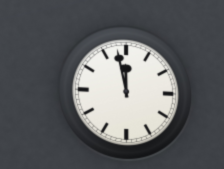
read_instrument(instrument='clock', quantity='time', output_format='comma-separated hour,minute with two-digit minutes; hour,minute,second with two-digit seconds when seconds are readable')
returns 11,58
